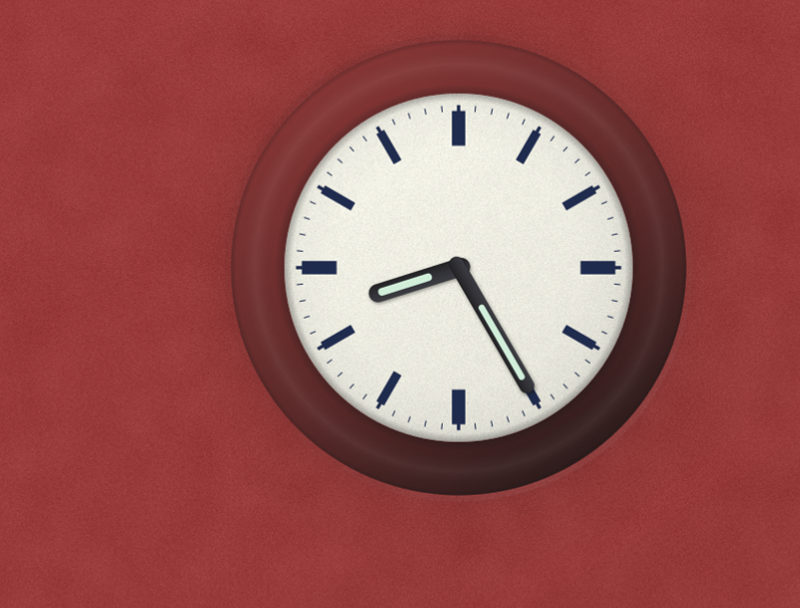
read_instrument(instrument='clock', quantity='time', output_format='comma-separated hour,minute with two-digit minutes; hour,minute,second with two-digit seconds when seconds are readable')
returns 8,25
